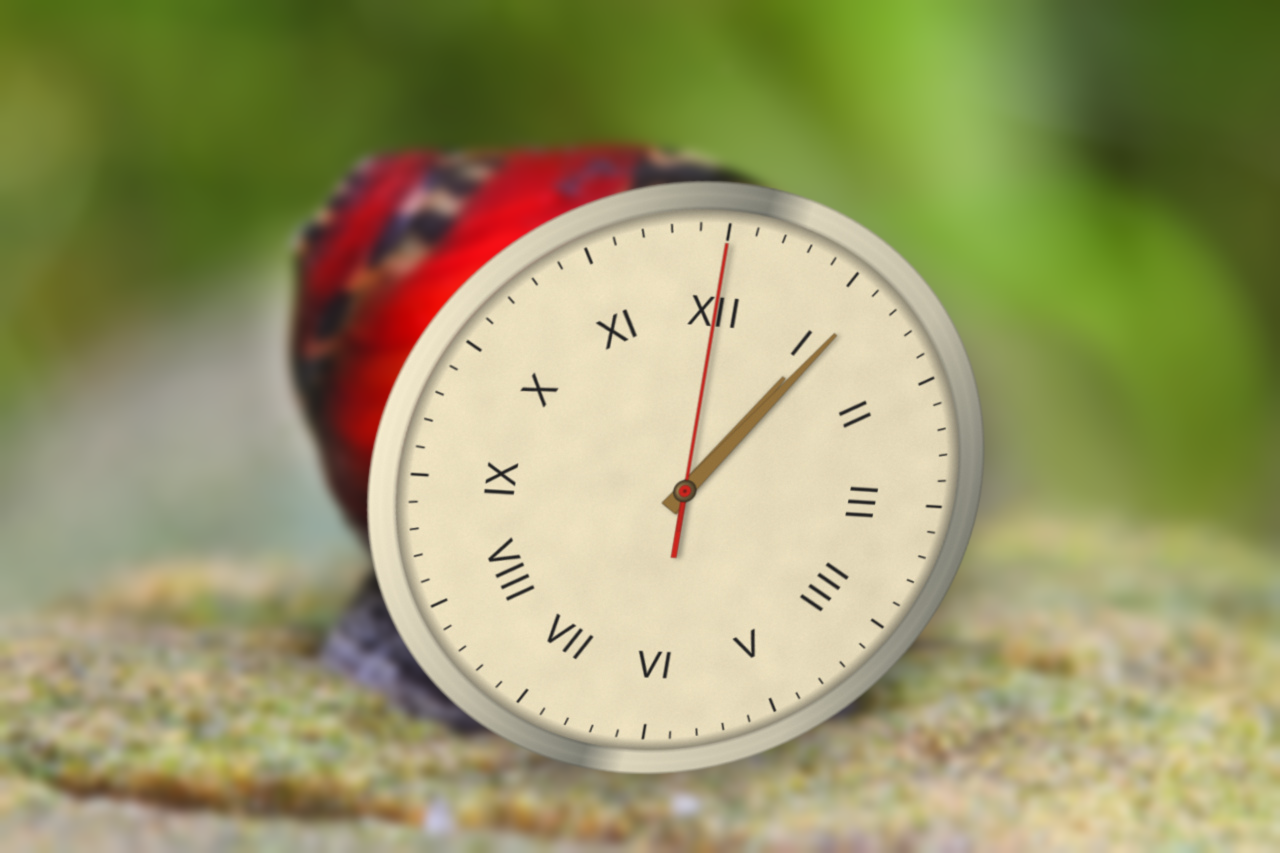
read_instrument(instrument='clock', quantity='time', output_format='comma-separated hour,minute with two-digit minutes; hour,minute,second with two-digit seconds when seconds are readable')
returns 1,06,00
